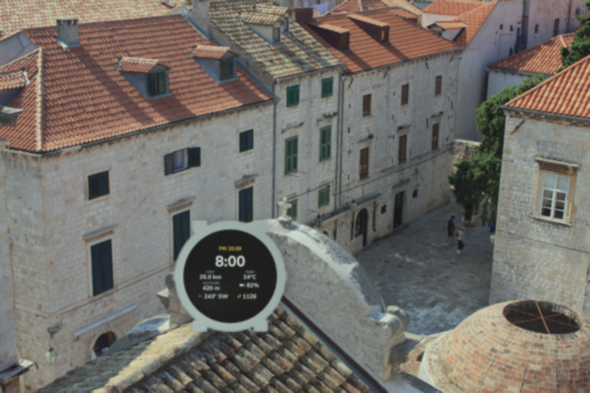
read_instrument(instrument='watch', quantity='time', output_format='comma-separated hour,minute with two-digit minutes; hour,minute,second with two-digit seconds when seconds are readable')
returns 8,00
